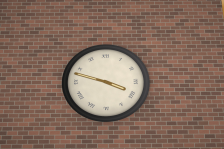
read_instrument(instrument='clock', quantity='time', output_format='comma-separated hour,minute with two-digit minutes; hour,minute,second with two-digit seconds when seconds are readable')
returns 3,48
